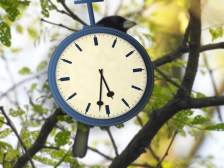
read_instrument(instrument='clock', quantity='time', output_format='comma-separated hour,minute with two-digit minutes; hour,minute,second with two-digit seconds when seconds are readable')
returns 5,32
